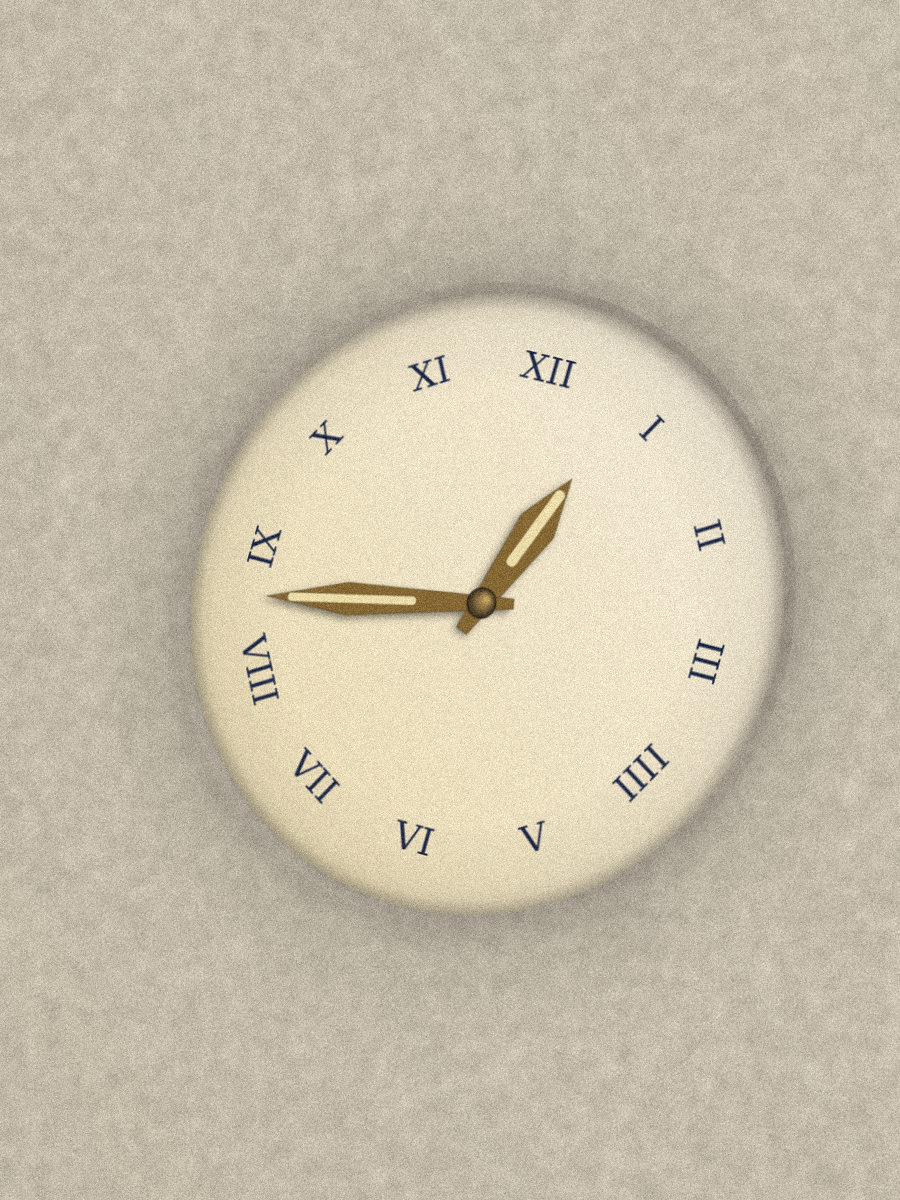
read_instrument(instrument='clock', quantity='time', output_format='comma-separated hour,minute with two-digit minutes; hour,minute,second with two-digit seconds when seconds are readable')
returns 12,43
